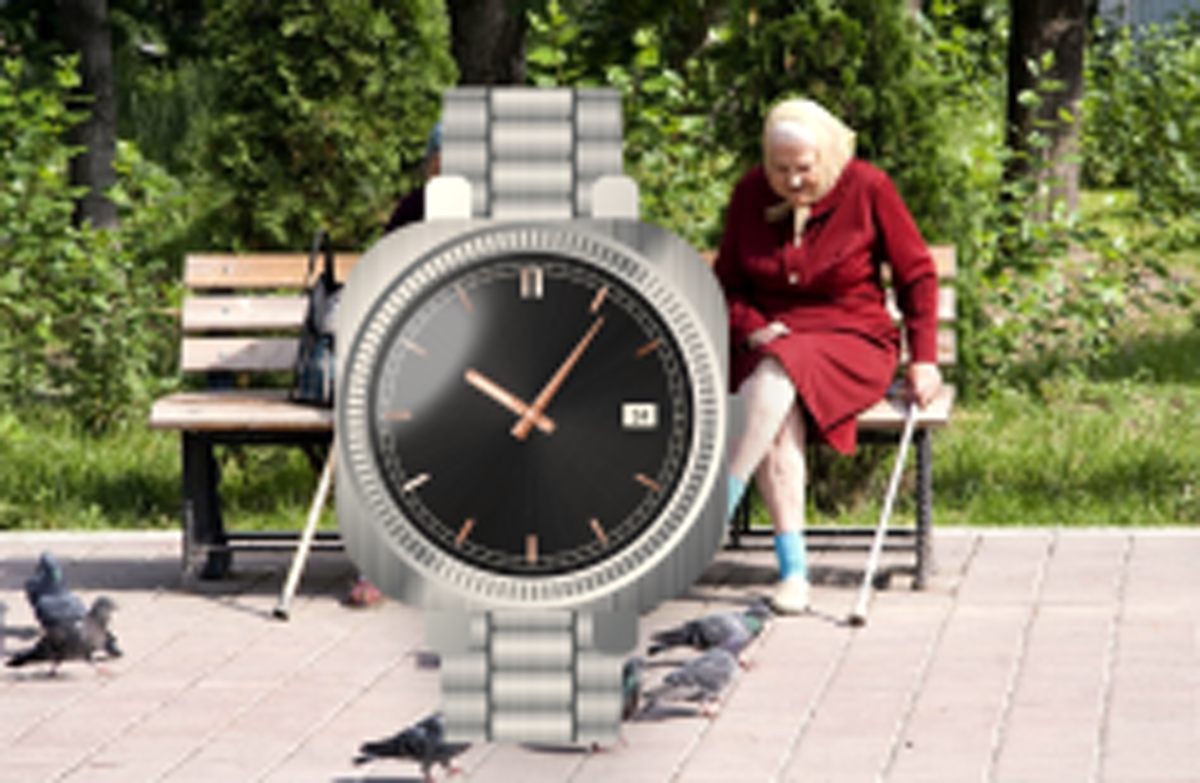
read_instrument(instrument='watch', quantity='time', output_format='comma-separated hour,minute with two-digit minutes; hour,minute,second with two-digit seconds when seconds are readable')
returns 10,06
